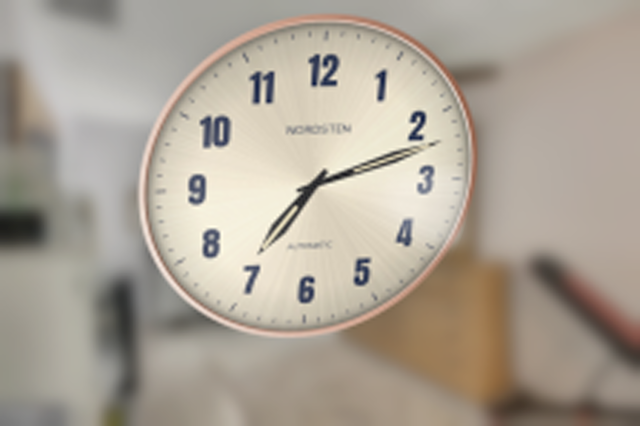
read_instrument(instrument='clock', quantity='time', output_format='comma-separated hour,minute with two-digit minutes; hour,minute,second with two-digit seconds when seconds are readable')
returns 7,12
